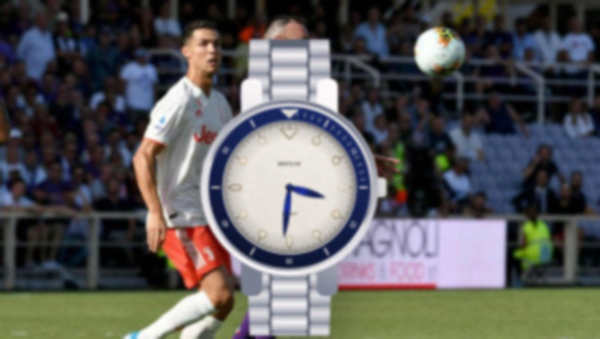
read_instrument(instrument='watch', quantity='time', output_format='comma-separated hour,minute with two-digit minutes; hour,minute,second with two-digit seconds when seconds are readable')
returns 3,31
